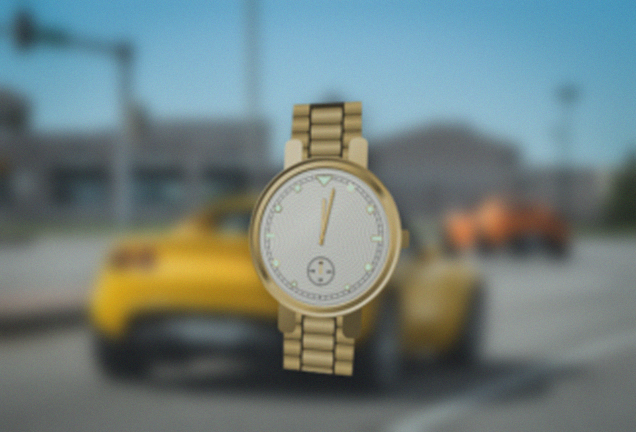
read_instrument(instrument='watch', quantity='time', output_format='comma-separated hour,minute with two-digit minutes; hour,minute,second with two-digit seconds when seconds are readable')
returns 12,02
